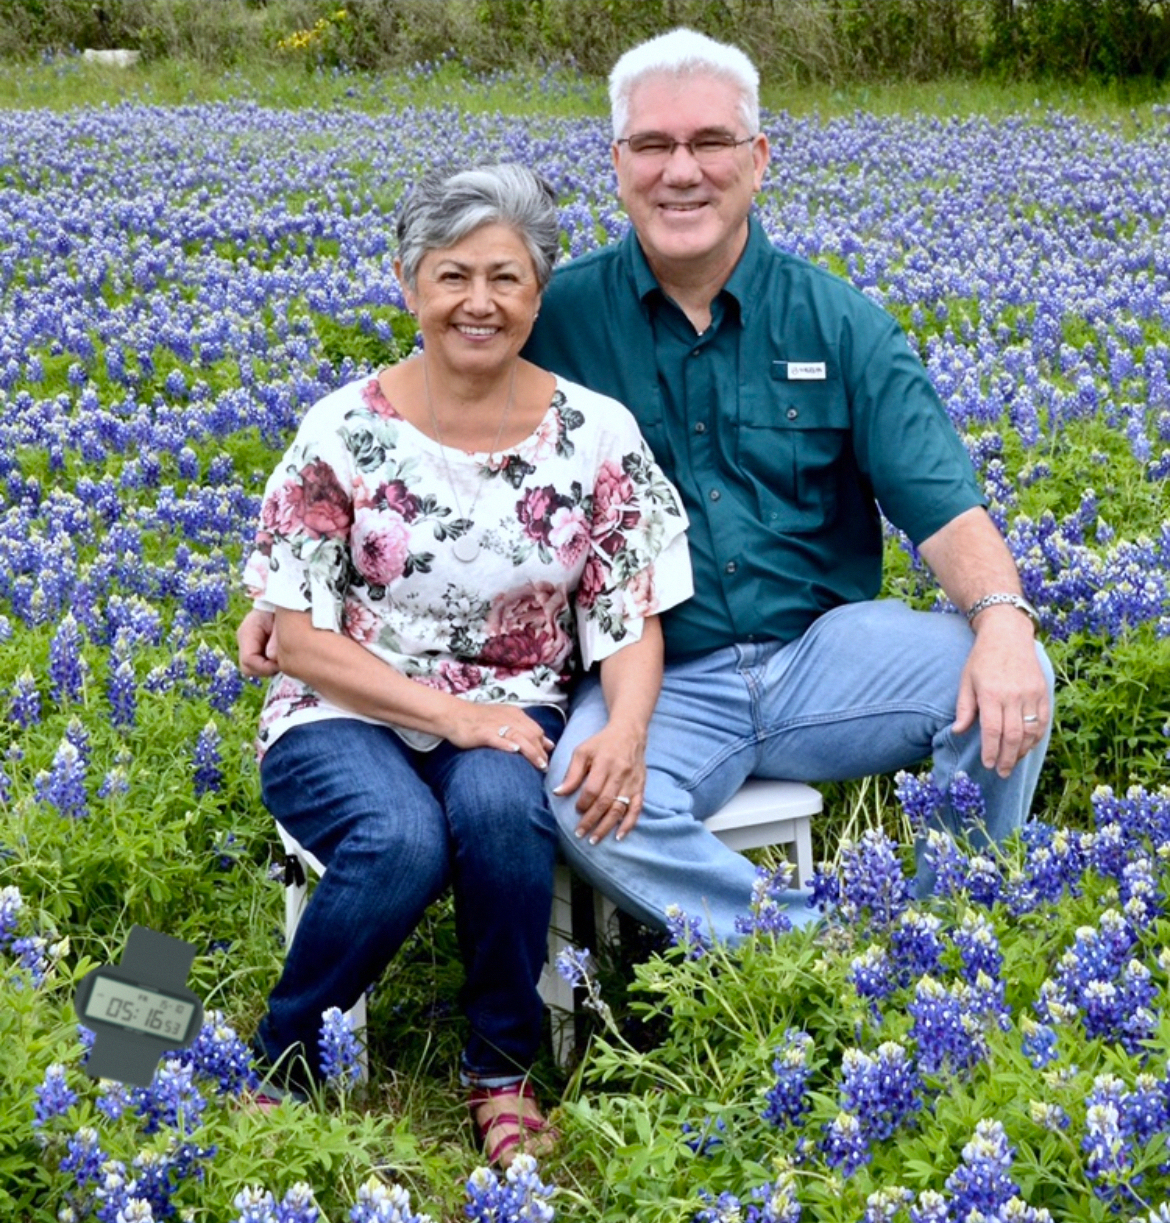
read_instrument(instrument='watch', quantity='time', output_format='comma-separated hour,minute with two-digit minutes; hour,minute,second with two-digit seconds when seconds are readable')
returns 5,16
